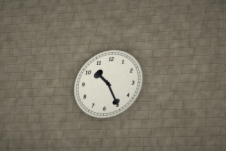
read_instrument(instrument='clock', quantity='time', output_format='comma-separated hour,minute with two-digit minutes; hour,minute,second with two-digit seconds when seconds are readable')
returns 10,25
